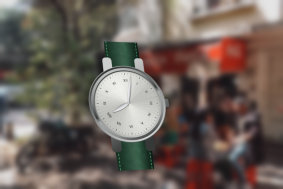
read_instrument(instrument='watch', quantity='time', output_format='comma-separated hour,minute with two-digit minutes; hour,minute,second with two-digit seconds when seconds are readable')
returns 8,02
